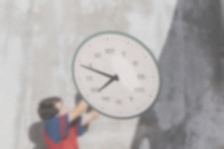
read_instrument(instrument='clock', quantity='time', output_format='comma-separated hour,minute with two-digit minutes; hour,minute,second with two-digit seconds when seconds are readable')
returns 7,49
